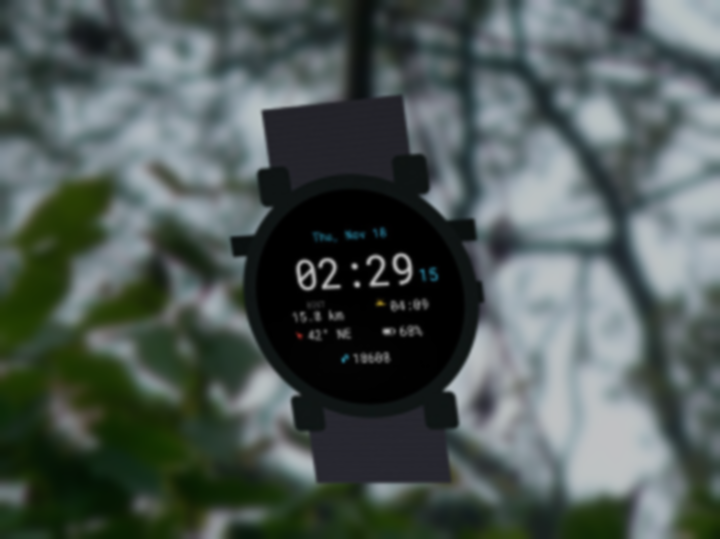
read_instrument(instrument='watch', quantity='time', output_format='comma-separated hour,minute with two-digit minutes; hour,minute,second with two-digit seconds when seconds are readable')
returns 2,29
